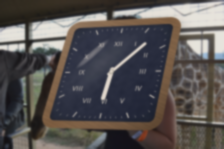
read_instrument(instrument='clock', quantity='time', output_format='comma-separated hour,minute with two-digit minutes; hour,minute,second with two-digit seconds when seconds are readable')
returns 6,07
